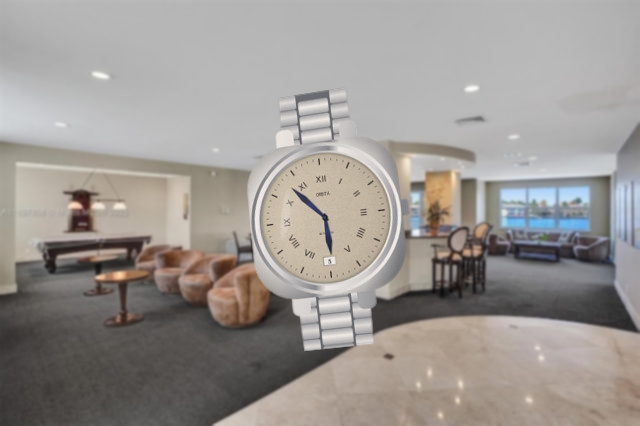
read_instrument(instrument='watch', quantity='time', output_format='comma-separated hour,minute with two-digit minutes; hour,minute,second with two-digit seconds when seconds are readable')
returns 5,53
